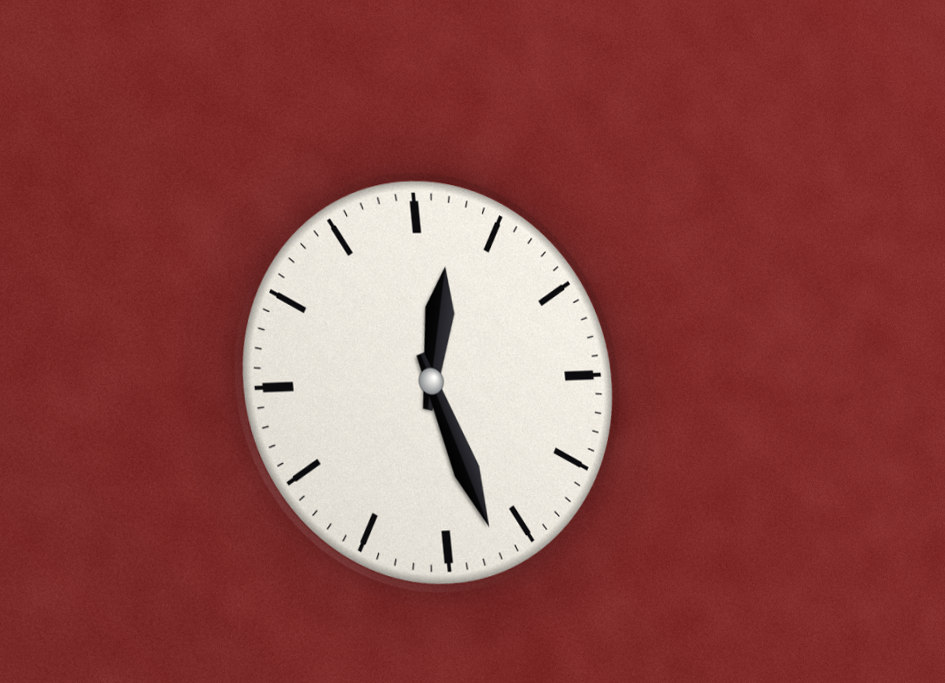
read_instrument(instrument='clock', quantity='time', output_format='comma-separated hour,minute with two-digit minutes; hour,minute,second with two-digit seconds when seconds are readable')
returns 12,27
